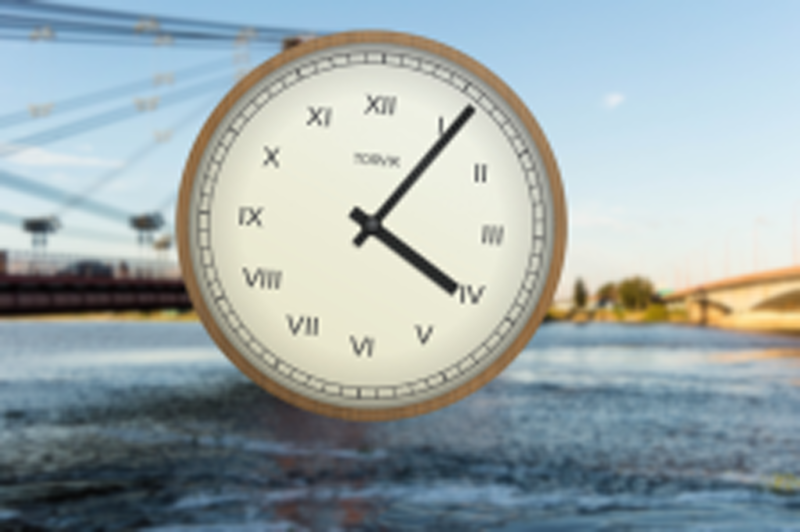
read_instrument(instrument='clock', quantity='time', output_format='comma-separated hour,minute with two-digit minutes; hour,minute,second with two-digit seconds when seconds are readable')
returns 4,06
